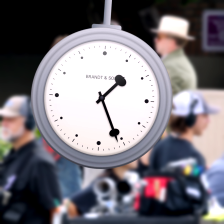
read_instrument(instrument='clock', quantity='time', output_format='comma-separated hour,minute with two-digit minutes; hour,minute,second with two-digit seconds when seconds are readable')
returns 1,26
